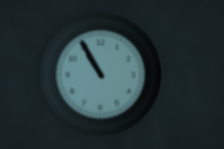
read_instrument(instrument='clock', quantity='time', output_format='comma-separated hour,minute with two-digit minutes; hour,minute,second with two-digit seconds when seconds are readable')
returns 10,55
